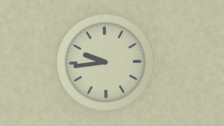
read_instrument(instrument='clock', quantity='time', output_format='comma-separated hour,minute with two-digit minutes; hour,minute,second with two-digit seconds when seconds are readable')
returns 9,44
